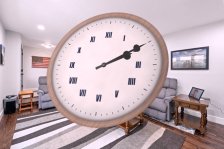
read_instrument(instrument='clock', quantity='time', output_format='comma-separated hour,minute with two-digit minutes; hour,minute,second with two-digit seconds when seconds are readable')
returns 2,10
